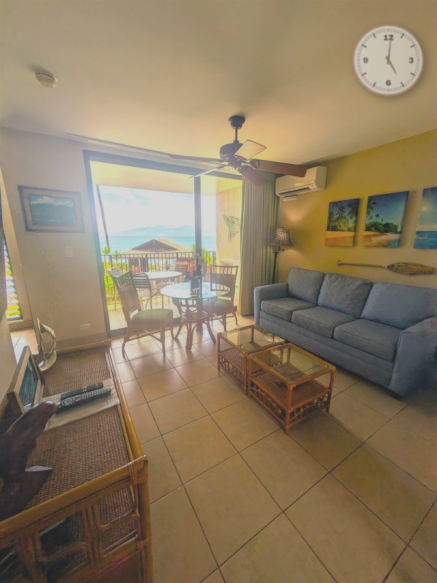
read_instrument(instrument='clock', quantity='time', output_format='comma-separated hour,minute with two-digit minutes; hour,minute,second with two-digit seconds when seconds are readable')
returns 5,01
